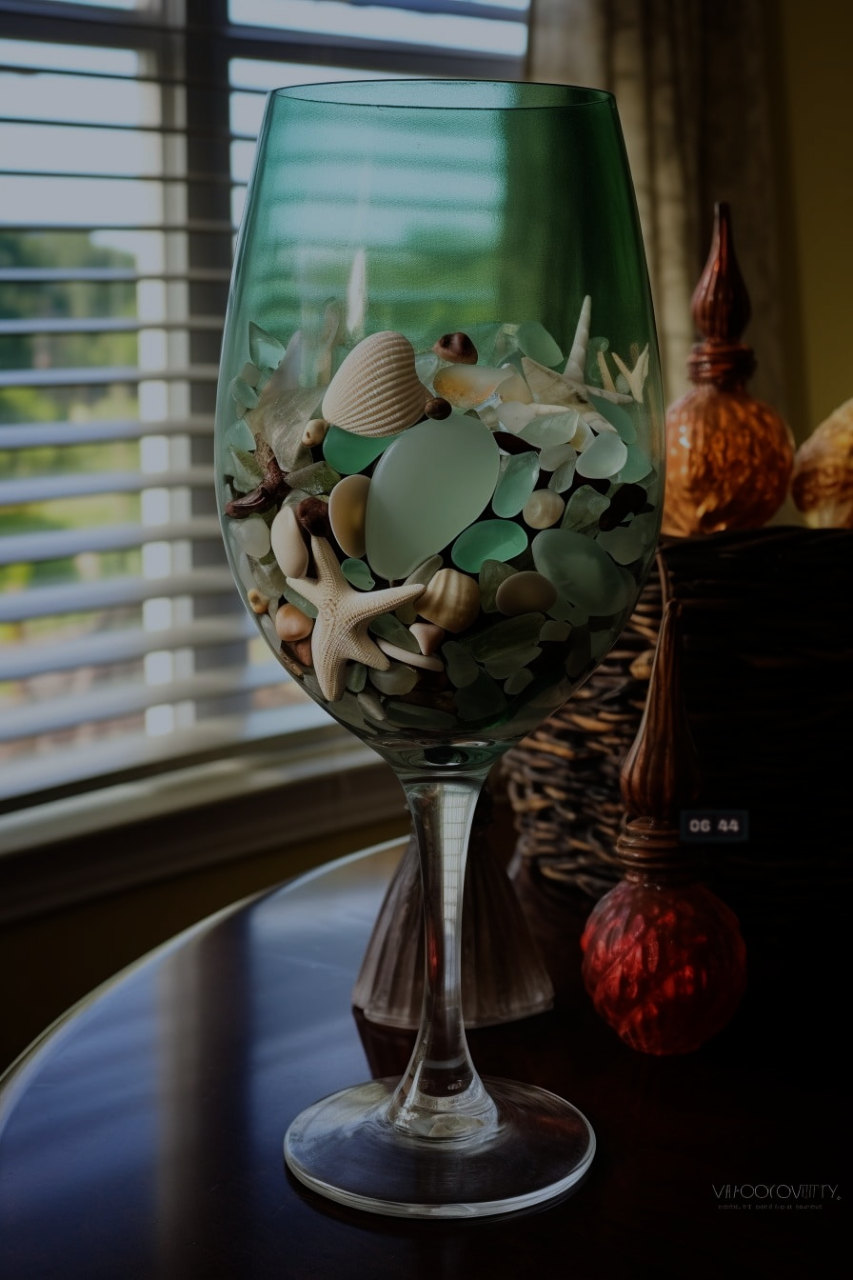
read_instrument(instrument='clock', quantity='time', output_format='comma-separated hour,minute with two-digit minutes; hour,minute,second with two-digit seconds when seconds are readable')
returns 6,44
